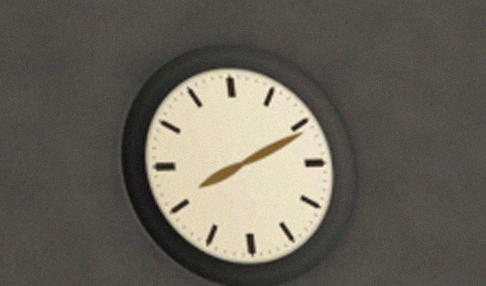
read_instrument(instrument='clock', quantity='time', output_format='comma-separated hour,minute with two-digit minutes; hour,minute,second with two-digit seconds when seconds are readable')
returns 8,11
